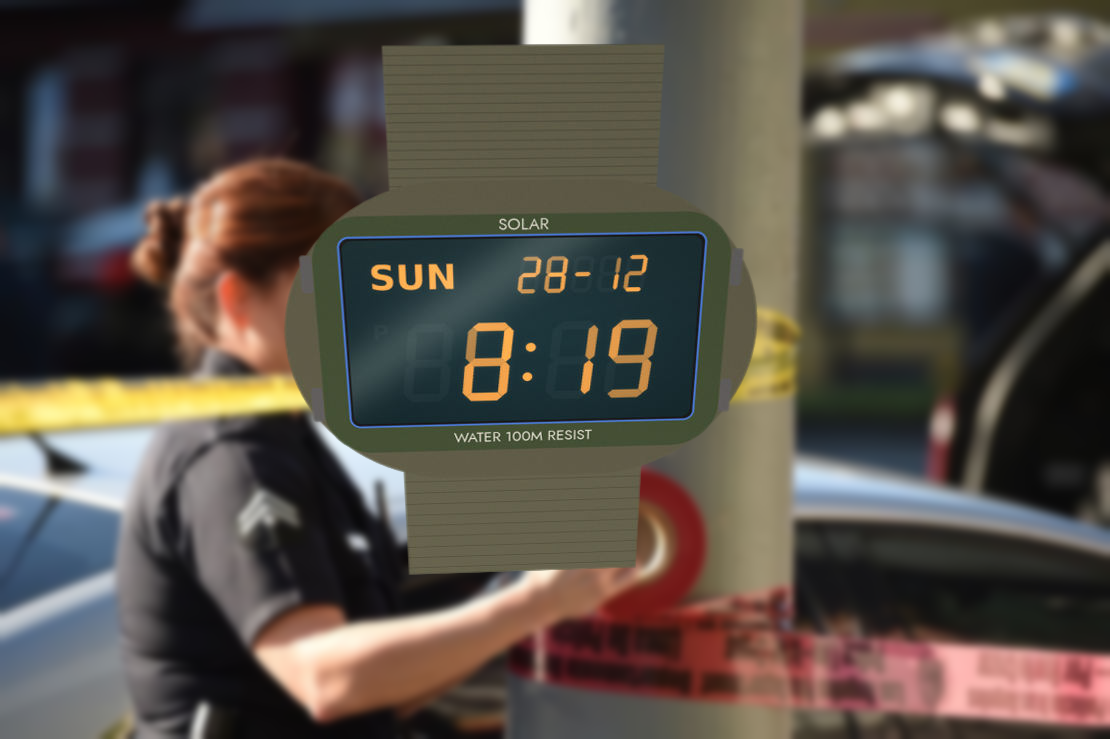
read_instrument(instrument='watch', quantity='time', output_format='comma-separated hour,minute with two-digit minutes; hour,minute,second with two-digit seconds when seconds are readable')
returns 8,19
